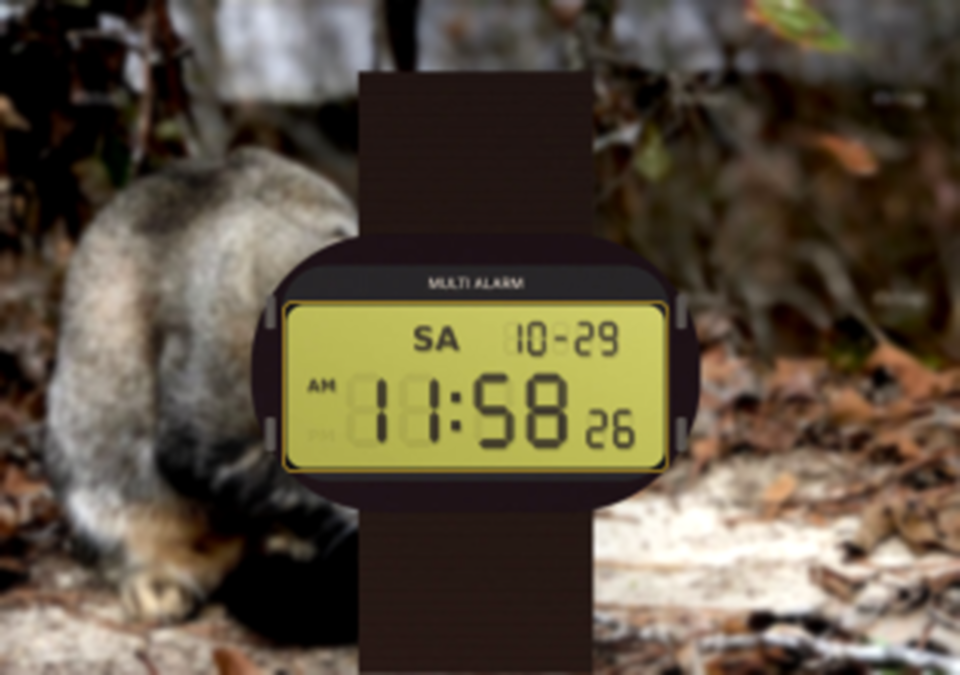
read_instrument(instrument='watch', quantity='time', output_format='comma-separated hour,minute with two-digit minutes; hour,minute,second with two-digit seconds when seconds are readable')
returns 11,58,26
